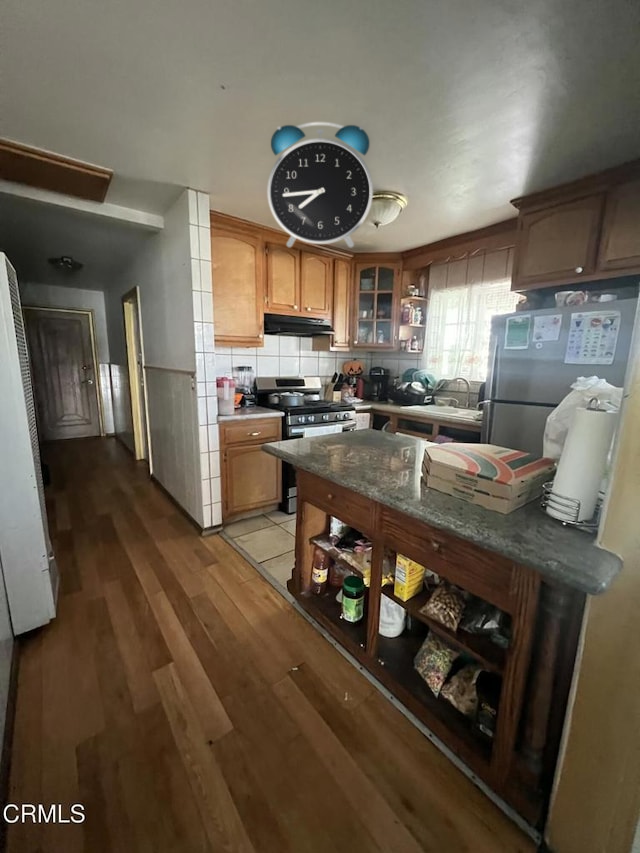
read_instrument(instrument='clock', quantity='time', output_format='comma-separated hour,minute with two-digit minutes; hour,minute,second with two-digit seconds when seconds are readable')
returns 7,44
